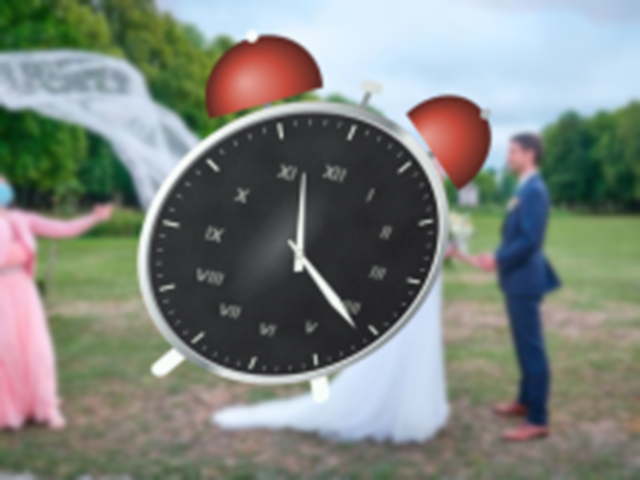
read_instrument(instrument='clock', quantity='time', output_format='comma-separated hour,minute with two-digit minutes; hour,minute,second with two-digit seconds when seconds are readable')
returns 11,21
